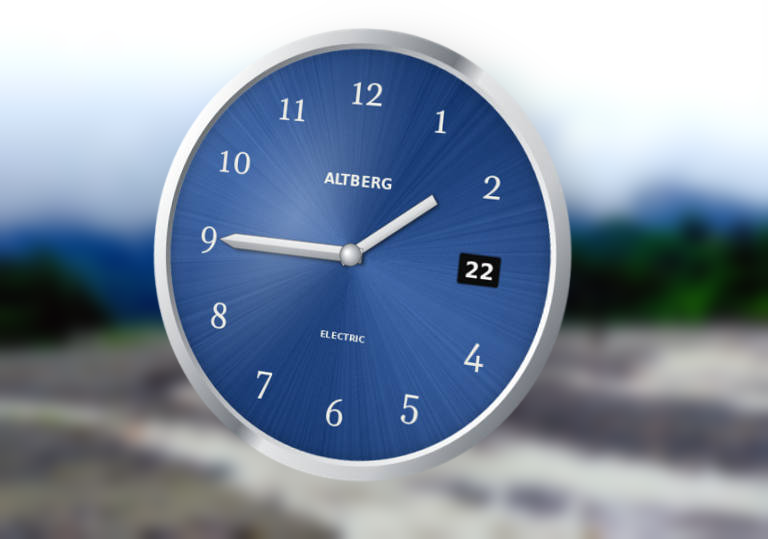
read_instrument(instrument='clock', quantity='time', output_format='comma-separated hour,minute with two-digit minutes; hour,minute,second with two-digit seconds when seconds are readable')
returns 1,45
